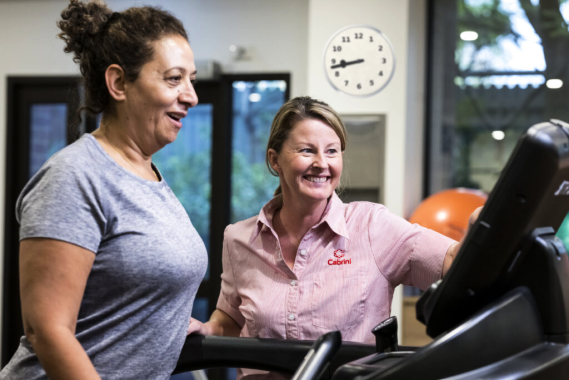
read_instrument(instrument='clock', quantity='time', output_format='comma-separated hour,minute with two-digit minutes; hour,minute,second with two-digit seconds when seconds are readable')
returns 8,43
